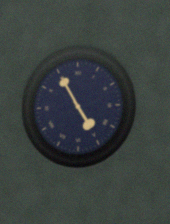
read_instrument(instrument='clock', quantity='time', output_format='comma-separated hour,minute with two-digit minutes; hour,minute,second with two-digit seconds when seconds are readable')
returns 4,55
